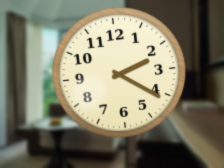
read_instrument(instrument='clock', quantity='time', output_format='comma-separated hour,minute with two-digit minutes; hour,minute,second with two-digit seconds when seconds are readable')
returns 2,21
